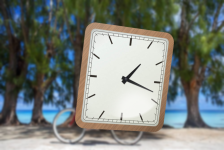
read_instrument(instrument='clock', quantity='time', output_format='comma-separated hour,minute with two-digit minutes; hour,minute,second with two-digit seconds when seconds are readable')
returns 1,18
